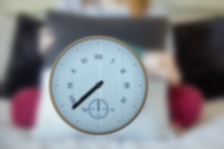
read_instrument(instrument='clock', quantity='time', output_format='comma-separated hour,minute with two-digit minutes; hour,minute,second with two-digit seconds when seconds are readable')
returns 7,38
